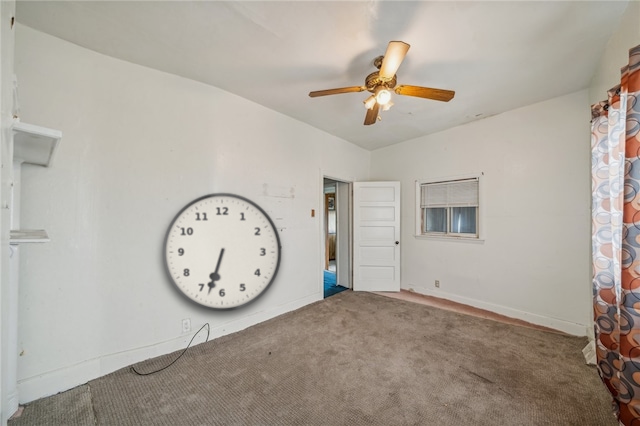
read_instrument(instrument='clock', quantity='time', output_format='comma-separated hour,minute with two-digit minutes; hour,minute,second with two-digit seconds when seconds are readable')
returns 6,33
